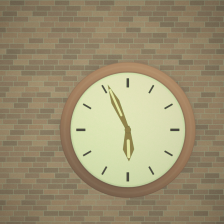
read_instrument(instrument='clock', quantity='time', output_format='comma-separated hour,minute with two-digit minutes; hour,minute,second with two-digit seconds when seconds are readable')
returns 5,56
